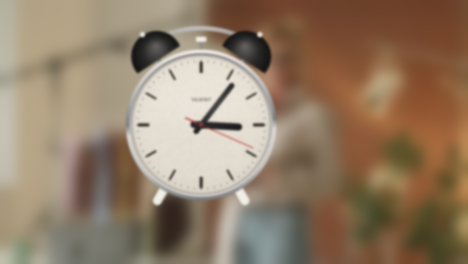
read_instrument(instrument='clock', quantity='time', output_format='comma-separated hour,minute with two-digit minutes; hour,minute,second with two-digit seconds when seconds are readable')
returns 3,06,19
